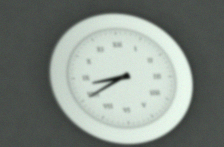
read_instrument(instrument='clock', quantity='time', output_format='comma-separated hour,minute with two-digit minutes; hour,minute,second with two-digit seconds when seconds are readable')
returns 8,40
